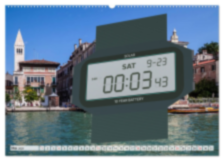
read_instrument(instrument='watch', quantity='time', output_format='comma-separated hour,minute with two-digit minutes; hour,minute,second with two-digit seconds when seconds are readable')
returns 0,03
